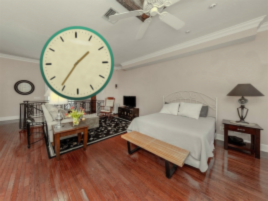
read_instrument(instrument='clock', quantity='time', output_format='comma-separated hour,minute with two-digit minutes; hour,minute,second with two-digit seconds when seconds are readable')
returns 1,36
